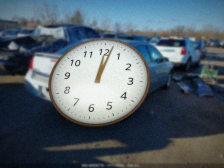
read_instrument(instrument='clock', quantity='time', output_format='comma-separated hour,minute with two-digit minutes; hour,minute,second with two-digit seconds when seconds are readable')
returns 12,02
